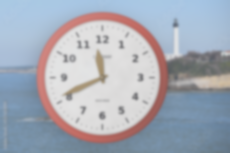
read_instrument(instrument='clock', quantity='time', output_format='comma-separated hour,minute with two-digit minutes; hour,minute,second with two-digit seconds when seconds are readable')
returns 11,41
